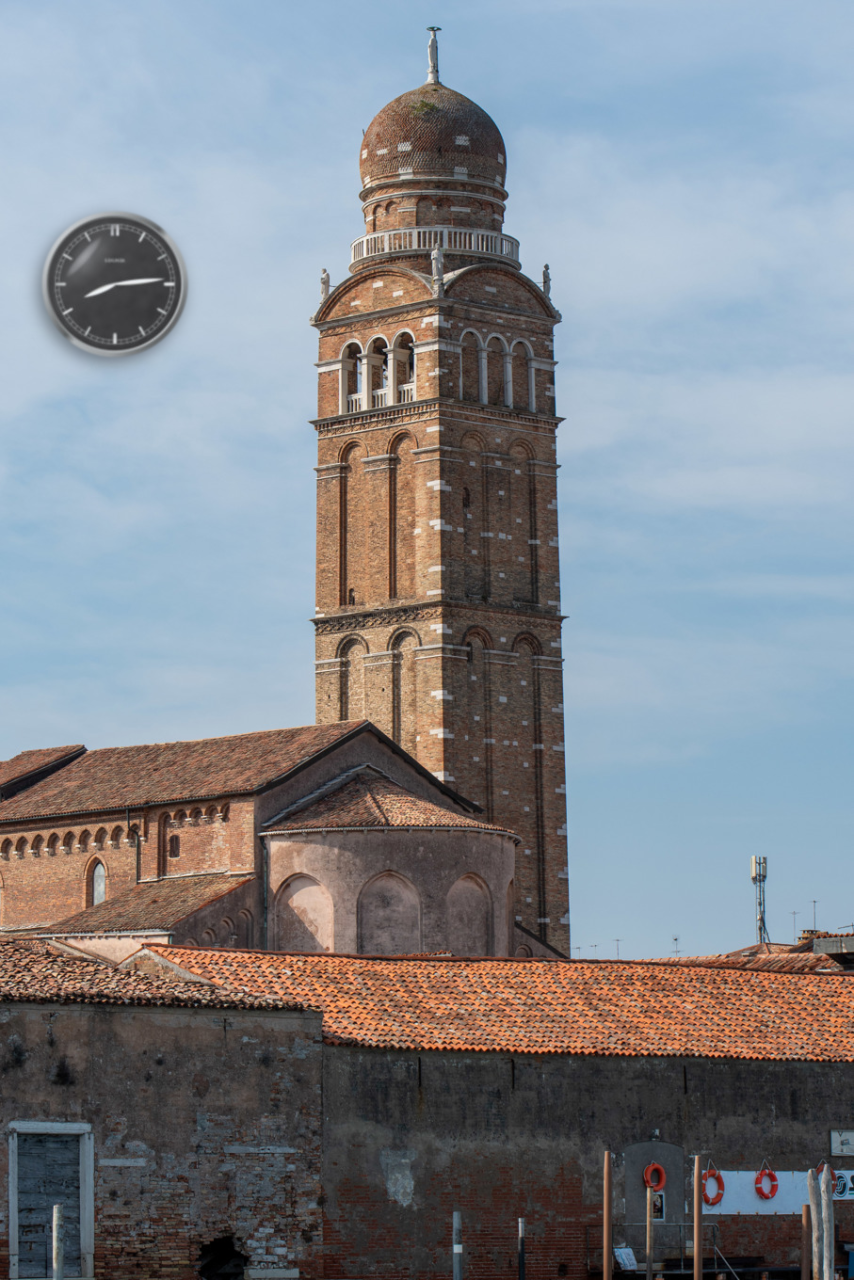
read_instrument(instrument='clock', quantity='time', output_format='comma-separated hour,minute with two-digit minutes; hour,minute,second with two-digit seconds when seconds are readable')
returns 8,14
